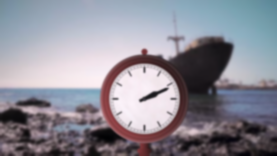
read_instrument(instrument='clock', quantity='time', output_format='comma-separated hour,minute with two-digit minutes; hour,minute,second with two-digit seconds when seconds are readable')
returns 2,11
